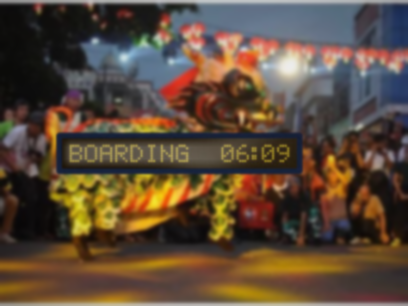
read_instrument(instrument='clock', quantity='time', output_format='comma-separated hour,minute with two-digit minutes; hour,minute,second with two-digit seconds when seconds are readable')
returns 6,09
